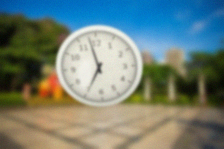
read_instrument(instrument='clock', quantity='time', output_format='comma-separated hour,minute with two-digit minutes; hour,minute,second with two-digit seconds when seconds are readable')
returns 6,58
